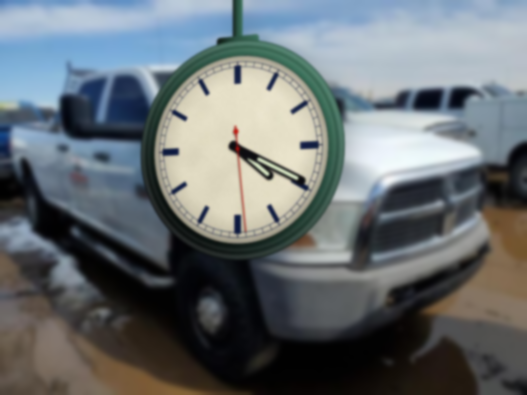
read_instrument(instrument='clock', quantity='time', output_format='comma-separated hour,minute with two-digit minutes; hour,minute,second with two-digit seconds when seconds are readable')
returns 4,19,29
